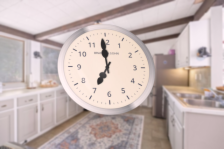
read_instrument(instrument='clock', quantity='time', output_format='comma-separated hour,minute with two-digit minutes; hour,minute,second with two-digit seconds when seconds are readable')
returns 6,59
